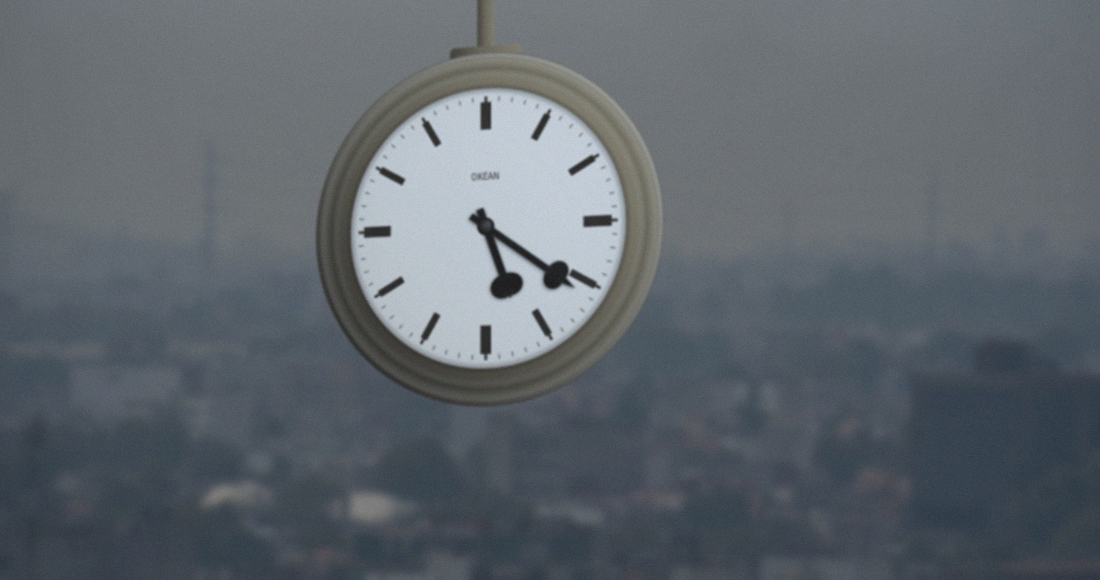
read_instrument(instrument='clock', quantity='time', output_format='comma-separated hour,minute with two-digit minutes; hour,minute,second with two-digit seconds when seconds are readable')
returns 5,21
